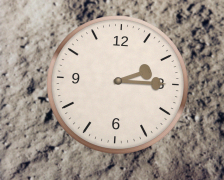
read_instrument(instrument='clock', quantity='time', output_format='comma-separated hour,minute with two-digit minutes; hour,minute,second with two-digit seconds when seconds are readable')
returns 2,15
